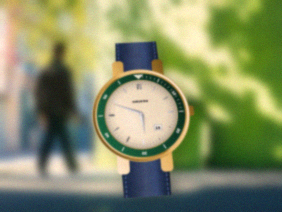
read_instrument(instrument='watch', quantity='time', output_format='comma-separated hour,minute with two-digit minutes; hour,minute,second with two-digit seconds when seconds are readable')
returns 5,49
